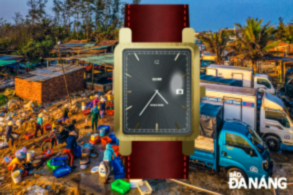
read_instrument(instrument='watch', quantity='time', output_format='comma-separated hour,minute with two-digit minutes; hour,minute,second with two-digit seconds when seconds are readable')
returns 4,36
